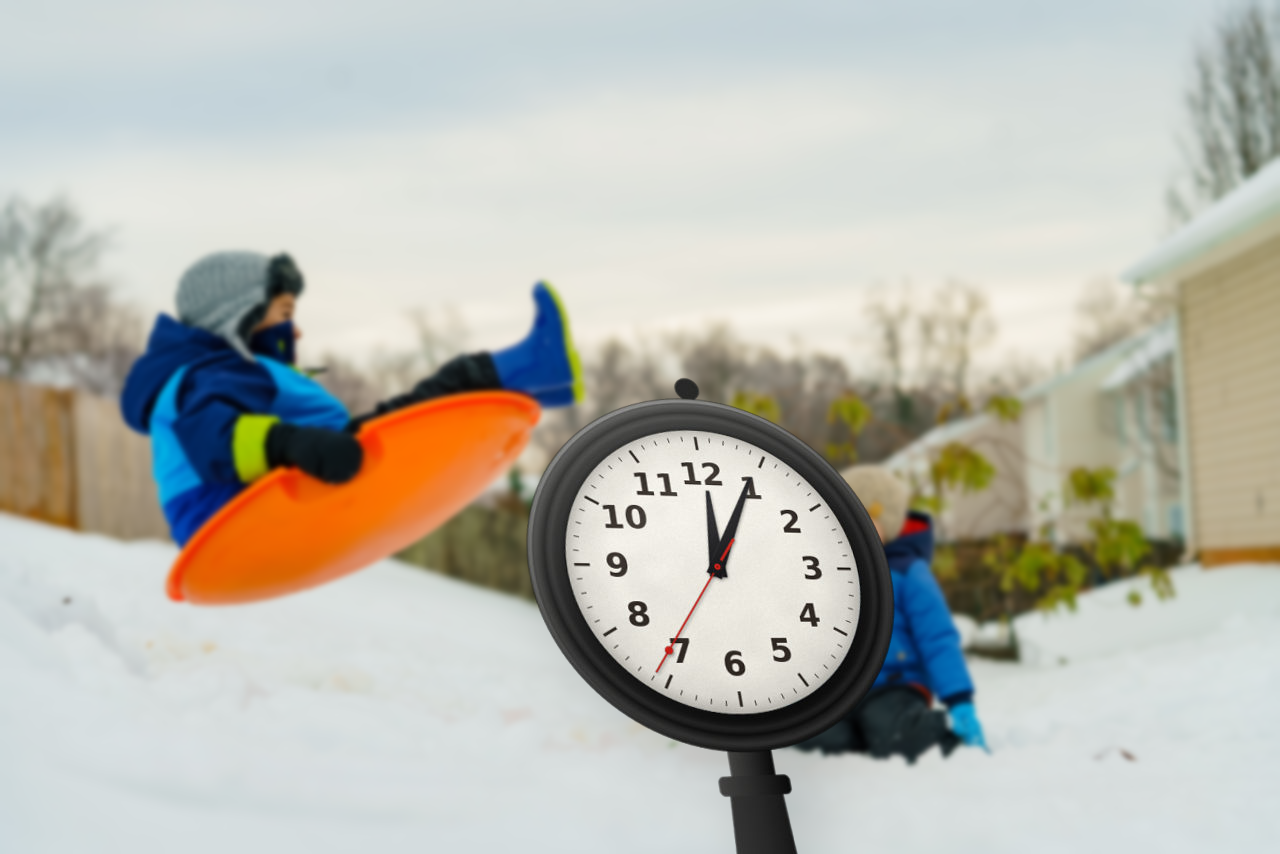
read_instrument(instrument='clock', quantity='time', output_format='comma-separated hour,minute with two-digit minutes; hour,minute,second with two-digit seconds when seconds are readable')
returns 12,04,36
